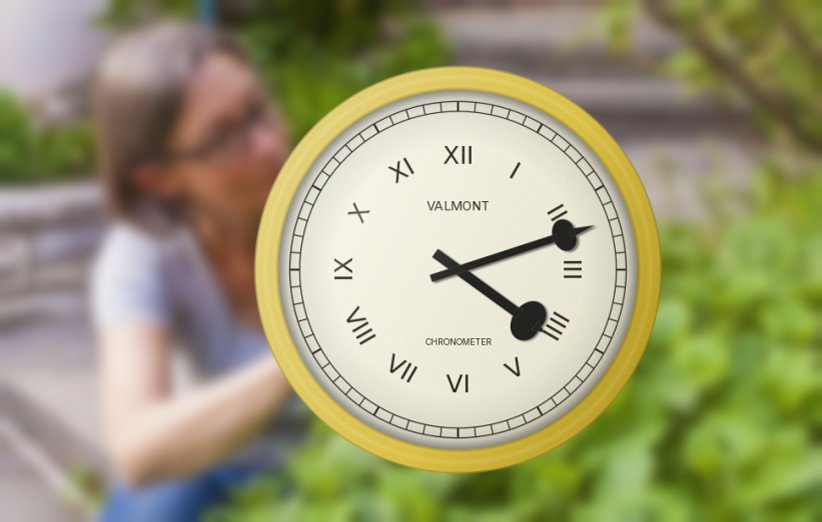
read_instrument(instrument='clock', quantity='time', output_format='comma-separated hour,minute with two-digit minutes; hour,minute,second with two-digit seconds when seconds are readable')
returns 4,12
